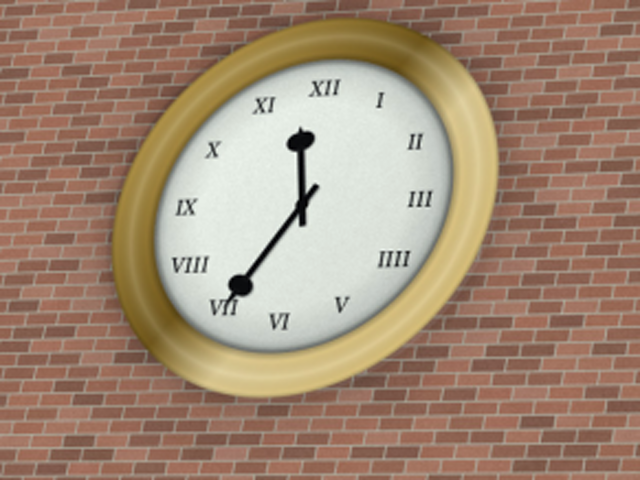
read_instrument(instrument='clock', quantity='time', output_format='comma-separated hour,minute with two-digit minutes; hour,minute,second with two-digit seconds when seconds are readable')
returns 11,35
